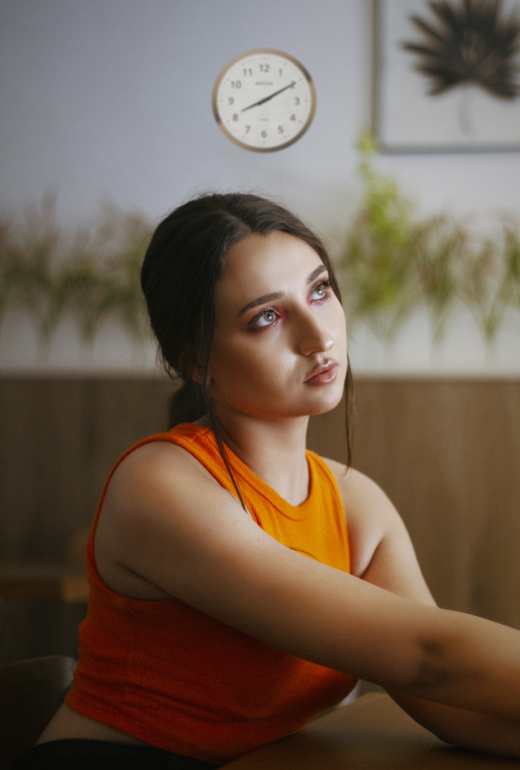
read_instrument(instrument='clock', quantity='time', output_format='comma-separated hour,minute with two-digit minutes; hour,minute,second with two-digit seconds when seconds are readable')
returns 8,10
